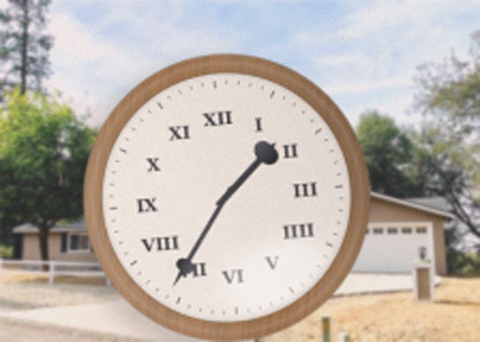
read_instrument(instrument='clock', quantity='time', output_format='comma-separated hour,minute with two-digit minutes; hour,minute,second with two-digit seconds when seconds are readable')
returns 1,36
